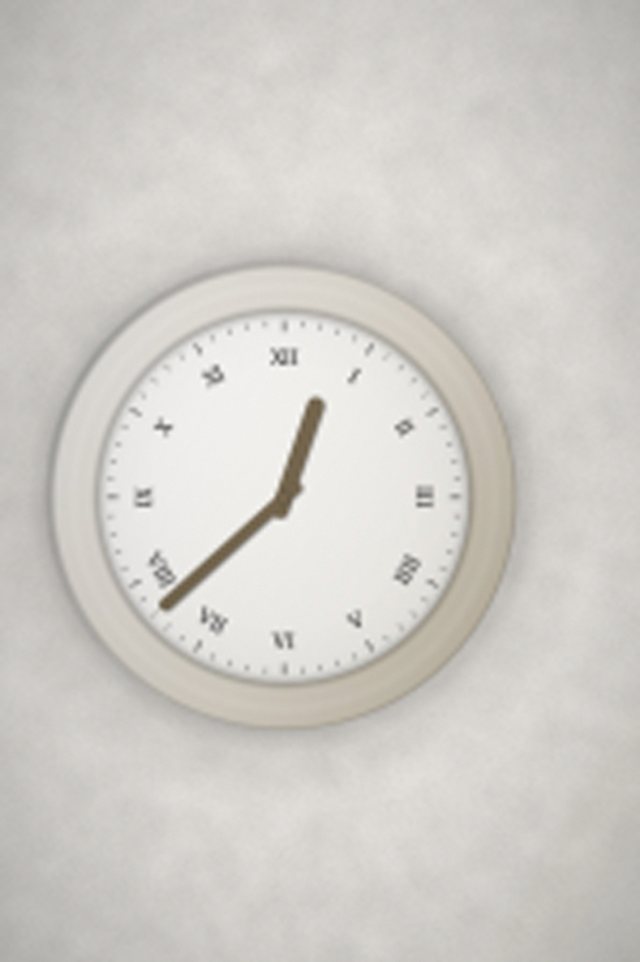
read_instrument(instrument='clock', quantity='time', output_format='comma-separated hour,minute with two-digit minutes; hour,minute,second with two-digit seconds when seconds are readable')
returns 12,38
